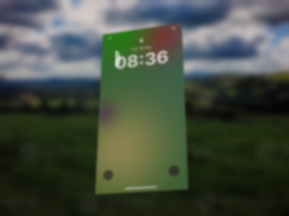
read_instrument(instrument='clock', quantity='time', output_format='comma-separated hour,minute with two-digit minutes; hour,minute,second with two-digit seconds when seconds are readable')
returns 8,36
